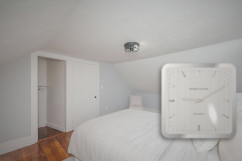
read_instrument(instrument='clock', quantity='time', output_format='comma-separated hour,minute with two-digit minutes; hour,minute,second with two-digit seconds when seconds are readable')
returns 9,10
